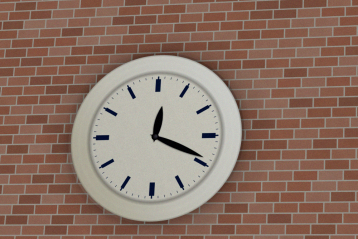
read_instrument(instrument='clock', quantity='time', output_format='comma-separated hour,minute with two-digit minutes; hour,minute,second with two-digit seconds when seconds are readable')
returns 12,19
